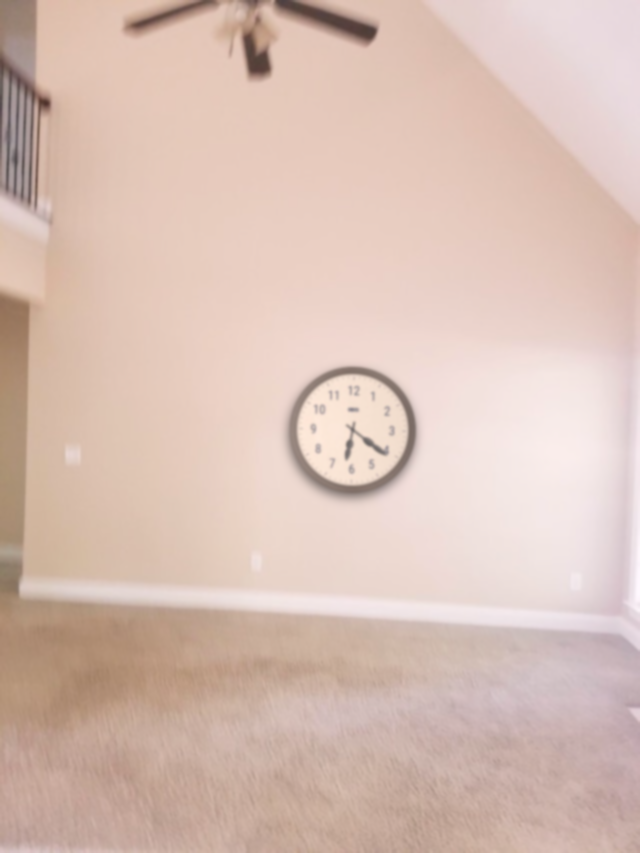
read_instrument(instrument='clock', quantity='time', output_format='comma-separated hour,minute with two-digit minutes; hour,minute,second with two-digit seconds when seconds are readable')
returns 6,21
